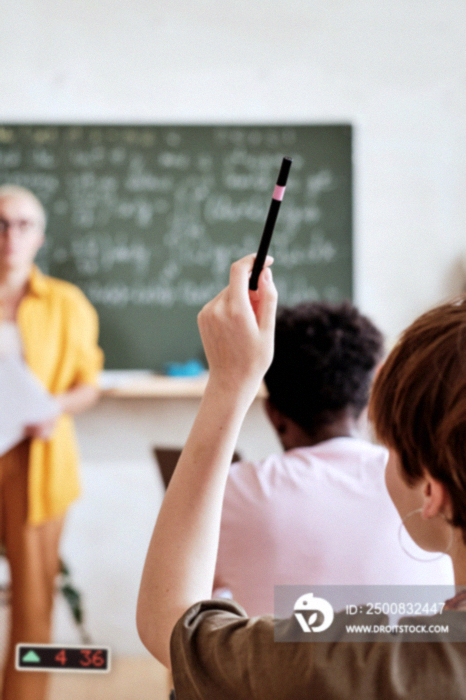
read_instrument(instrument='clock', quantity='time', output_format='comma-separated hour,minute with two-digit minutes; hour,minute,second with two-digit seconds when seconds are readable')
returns 4,36
